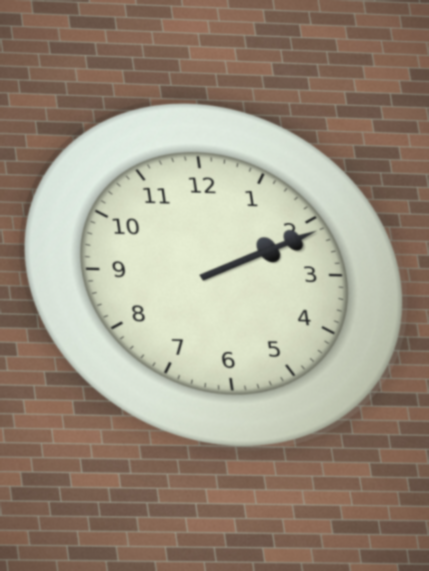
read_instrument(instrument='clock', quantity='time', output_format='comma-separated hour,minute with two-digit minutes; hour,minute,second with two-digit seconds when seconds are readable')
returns 2,11
